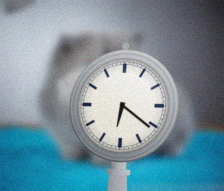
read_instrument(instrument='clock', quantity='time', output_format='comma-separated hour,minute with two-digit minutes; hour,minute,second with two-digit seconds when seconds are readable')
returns 6,21
